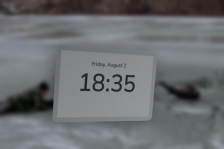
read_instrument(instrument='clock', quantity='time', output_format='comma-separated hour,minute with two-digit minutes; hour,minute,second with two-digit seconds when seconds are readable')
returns 18,35
